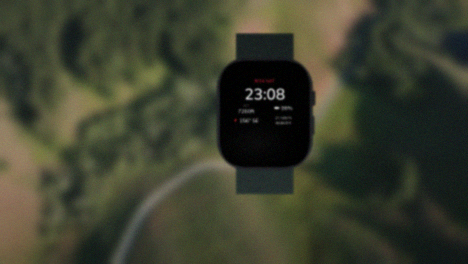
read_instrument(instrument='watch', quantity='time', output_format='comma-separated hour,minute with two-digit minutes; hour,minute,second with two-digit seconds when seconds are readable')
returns 23,08
